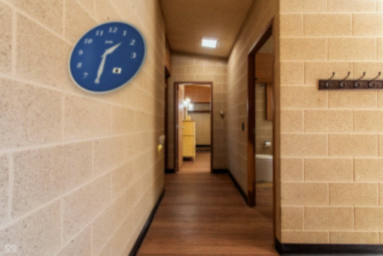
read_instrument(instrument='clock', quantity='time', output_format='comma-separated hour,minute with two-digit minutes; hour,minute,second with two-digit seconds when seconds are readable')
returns 1,30
